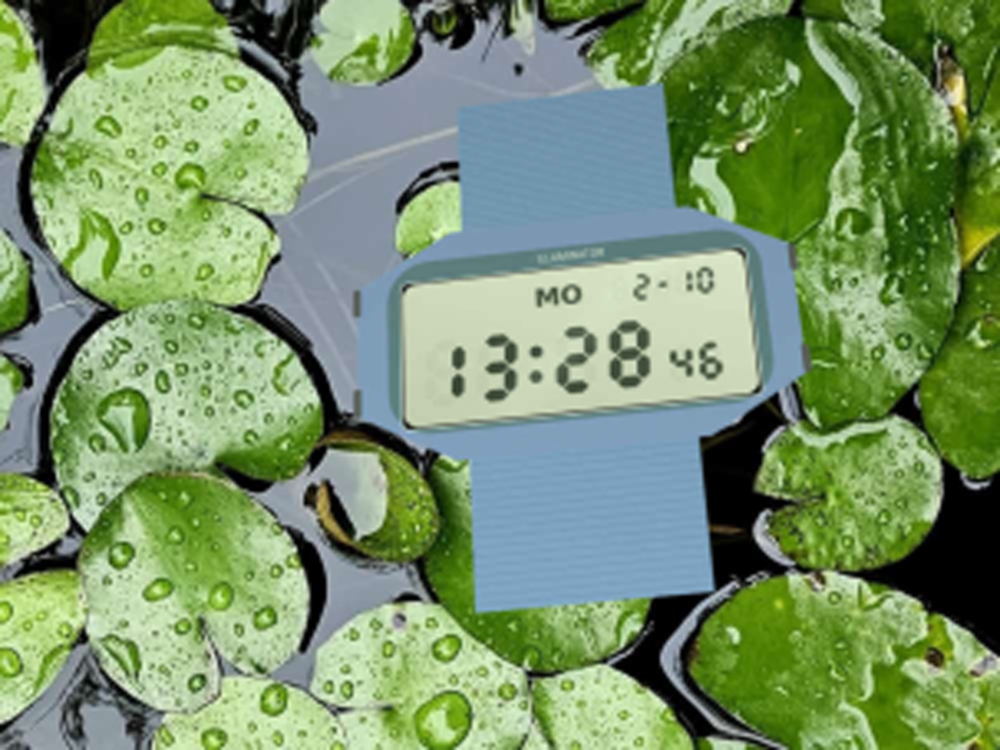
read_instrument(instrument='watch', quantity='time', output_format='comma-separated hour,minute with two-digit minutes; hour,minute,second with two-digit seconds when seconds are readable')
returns 13,28,46
